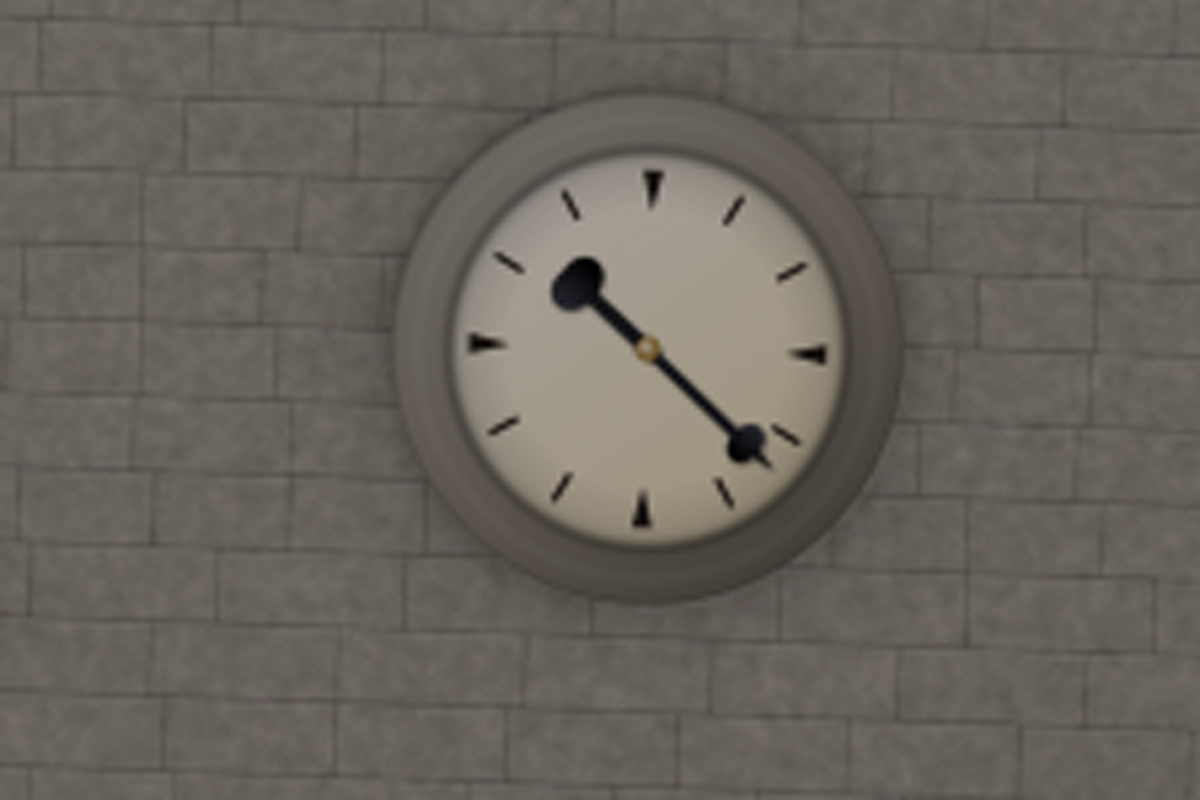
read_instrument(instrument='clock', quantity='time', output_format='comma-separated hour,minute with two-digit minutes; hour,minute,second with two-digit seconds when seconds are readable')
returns 10,22
